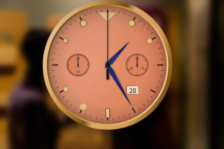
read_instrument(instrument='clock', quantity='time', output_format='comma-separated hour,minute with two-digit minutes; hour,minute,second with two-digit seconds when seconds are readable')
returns 1,25
